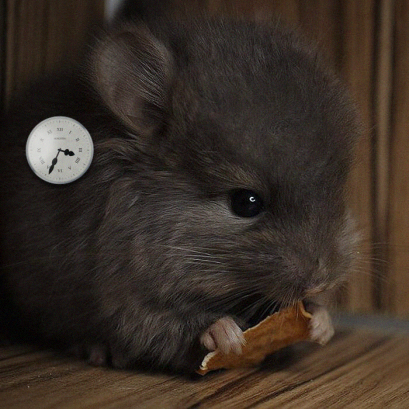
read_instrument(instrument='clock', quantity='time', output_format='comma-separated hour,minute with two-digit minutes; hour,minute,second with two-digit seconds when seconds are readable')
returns 3,34
